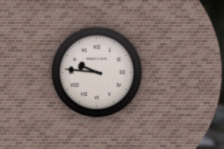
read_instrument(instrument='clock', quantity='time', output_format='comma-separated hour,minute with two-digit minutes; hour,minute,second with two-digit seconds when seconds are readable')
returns 9,46
